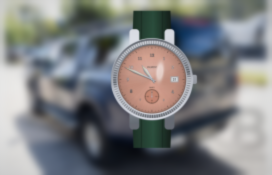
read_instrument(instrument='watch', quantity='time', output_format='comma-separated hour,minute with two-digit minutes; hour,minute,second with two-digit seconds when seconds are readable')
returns 10,49
